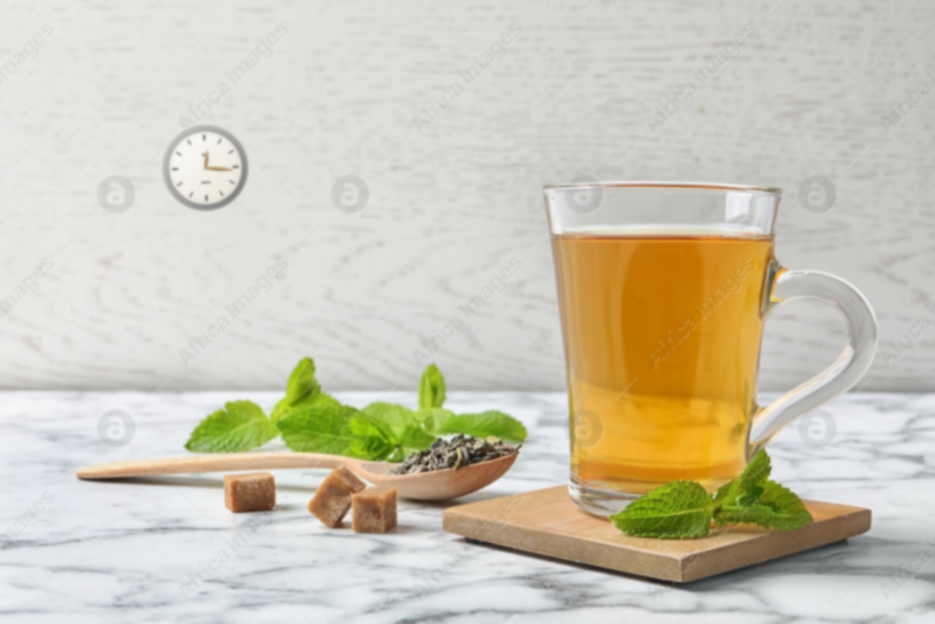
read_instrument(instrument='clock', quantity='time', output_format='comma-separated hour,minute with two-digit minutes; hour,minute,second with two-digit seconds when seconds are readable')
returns 12,16
